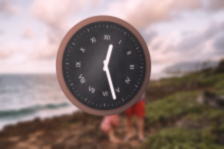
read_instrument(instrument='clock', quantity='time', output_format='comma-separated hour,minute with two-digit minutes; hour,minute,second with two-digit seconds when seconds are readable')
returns 12,27
